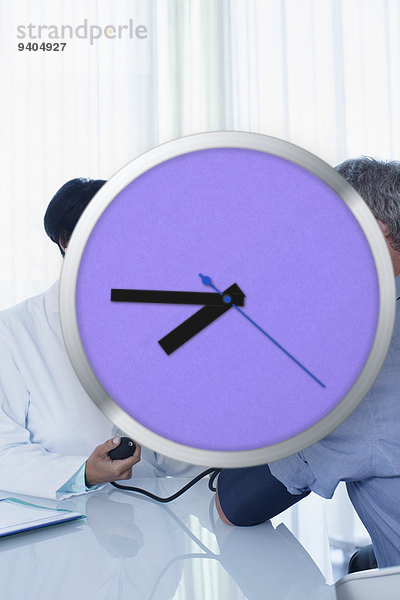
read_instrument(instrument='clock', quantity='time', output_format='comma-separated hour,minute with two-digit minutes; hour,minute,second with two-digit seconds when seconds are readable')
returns 7,45,22
